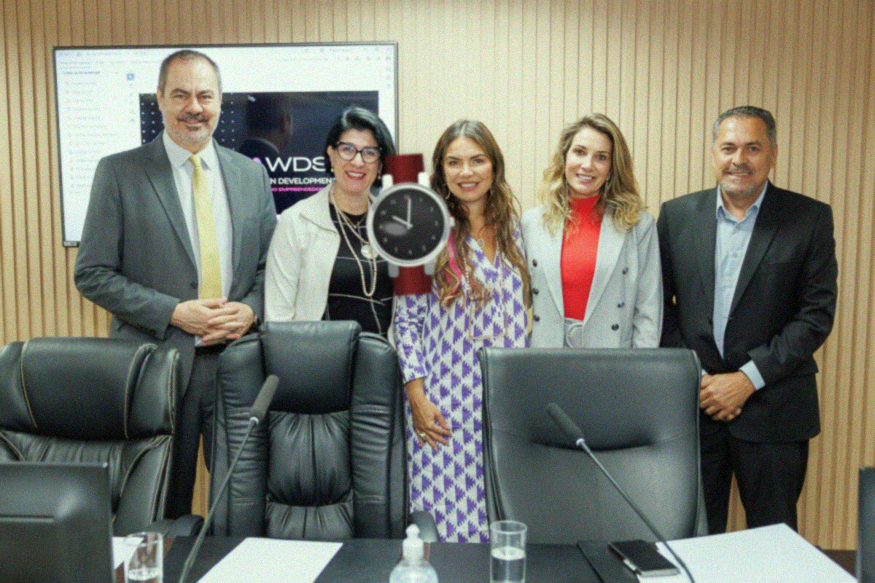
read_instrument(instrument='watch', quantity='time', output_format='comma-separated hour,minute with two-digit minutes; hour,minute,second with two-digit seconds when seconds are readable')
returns 10,01
